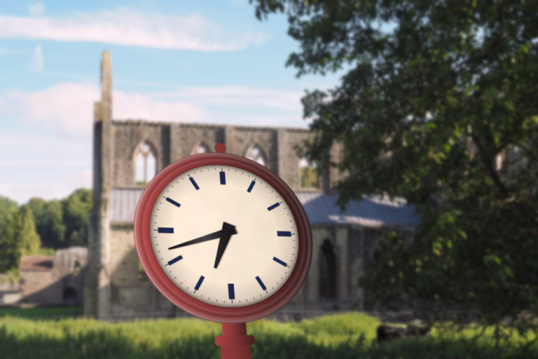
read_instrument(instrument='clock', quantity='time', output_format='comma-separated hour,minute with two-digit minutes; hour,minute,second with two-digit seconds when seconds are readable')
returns 6,42
